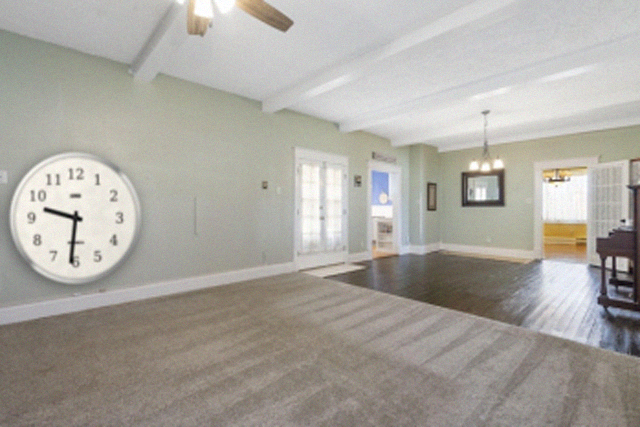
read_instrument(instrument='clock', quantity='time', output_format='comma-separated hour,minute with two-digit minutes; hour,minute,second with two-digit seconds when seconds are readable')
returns 9,31
